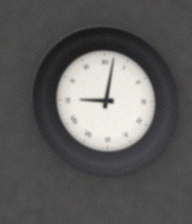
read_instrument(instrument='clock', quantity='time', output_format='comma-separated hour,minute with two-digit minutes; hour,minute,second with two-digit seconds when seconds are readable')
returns 9,02
